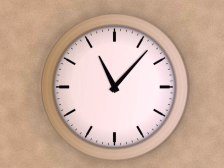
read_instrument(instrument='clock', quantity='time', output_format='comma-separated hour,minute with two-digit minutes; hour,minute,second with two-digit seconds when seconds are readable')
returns 11,07
